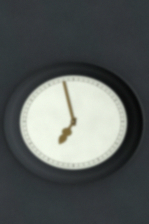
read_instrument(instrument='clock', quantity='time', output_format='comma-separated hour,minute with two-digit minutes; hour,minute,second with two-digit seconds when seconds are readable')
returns 6,58
